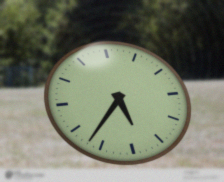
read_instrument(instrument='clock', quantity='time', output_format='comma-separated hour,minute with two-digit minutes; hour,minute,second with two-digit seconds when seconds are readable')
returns 5,37
